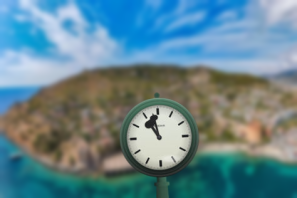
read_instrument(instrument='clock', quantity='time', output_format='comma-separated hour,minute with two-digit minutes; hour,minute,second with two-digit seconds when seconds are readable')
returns 10,58
